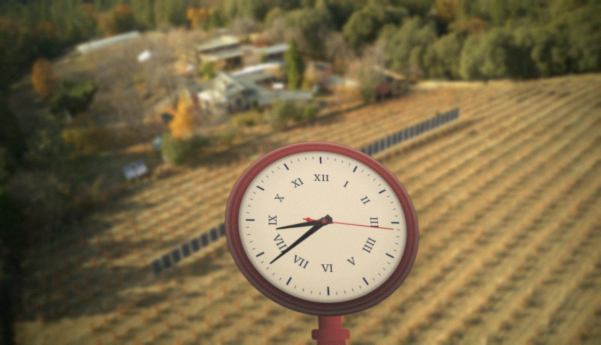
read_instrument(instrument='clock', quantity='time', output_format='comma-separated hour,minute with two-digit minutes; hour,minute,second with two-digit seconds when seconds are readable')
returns 8,38,16
